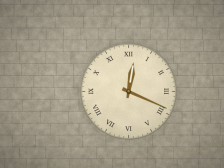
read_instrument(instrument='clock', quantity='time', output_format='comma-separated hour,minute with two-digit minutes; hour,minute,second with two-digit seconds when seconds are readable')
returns 12,19
